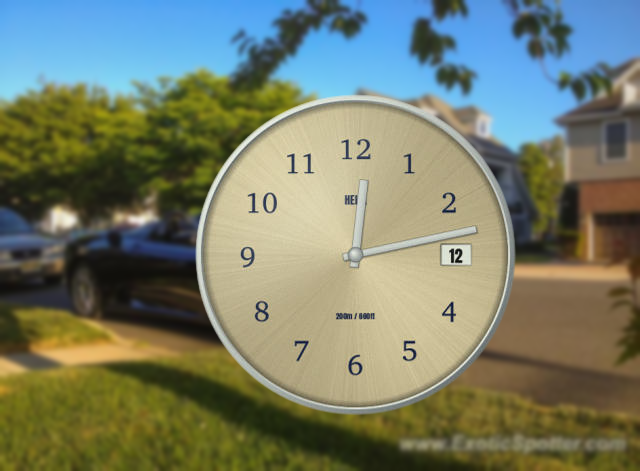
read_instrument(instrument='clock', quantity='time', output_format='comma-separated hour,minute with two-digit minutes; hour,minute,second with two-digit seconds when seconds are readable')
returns 12,13
